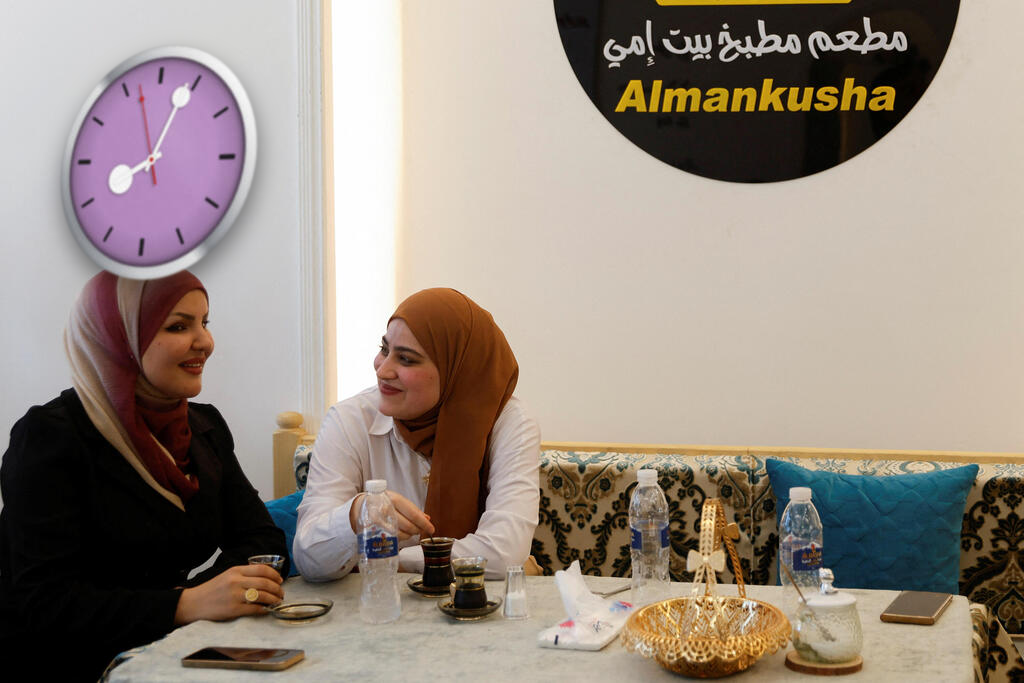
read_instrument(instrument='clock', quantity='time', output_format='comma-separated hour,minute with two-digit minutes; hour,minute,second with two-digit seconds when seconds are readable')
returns 8,03,57
